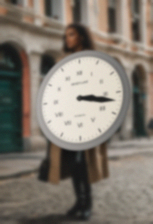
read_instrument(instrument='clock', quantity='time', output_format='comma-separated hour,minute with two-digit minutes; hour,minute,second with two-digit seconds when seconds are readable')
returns 3,17
